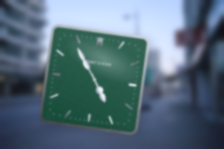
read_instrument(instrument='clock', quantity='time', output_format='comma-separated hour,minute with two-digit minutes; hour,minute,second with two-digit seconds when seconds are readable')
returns 4,54
